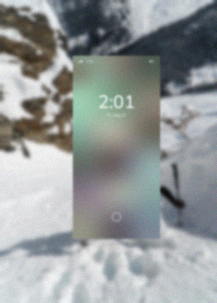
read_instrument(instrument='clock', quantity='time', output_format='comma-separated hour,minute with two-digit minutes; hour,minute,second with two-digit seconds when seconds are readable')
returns 2,01
